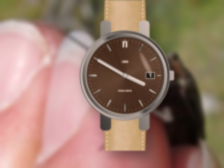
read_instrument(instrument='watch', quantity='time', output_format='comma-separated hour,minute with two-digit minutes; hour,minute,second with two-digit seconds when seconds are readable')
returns 3,50
